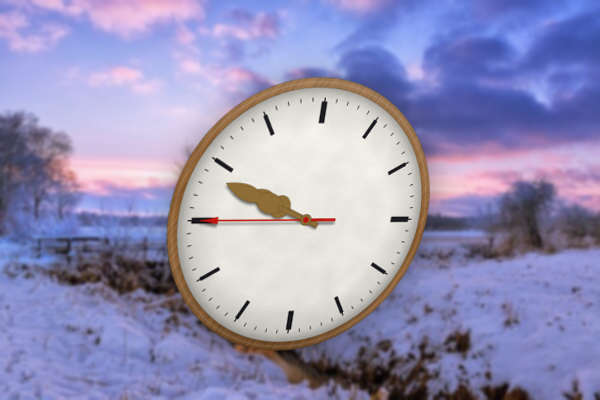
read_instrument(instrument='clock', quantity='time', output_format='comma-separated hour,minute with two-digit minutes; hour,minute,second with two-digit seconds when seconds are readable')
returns 9,48,45
